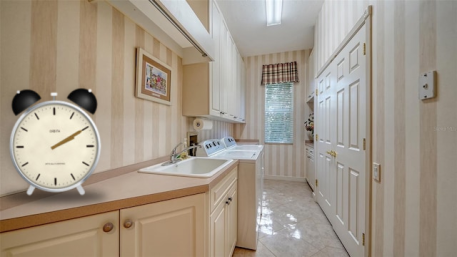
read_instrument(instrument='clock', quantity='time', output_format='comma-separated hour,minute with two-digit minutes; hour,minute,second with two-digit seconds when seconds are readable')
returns 2,10
